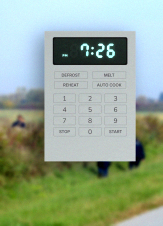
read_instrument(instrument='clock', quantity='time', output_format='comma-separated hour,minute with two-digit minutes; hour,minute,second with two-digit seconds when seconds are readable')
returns 7,26
